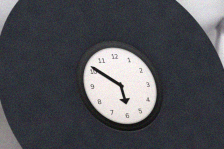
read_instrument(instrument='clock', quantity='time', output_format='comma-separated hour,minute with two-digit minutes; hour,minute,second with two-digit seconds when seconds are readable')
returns 5,51
